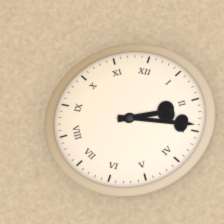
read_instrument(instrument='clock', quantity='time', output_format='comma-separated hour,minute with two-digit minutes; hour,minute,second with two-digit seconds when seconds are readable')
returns 2,14
